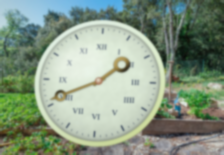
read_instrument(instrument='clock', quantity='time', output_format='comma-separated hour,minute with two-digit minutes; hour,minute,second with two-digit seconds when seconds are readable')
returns 1,41
